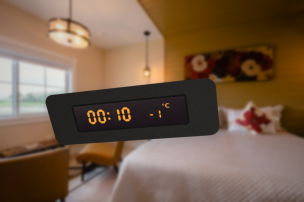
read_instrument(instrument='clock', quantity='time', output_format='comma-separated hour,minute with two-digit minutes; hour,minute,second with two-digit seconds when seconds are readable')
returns 0,10
